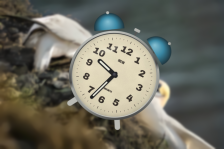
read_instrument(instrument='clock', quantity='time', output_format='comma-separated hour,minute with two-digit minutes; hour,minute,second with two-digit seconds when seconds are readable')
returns 9,33
